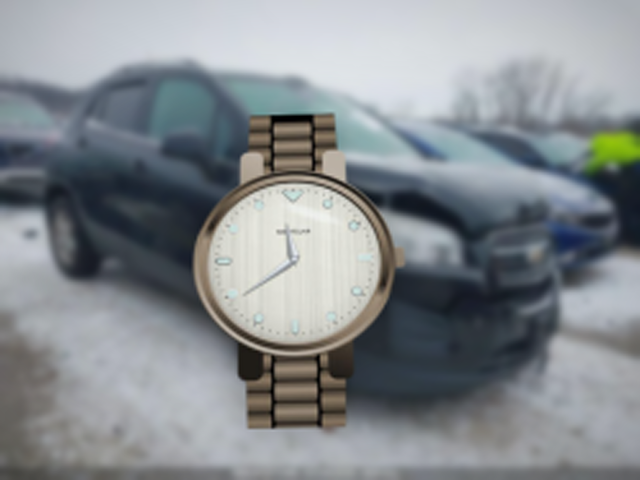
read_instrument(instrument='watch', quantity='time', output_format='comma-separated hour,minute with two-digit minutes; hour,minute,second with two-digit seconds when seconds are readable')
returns 11,39
